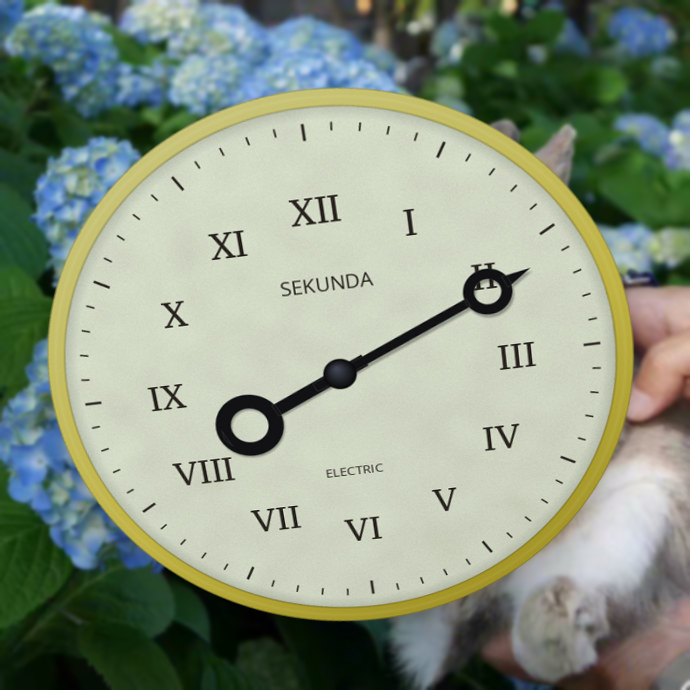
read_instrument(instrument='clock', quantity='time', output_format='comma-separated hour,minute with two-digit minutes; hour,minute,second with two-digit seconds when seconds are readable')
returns 8,11
